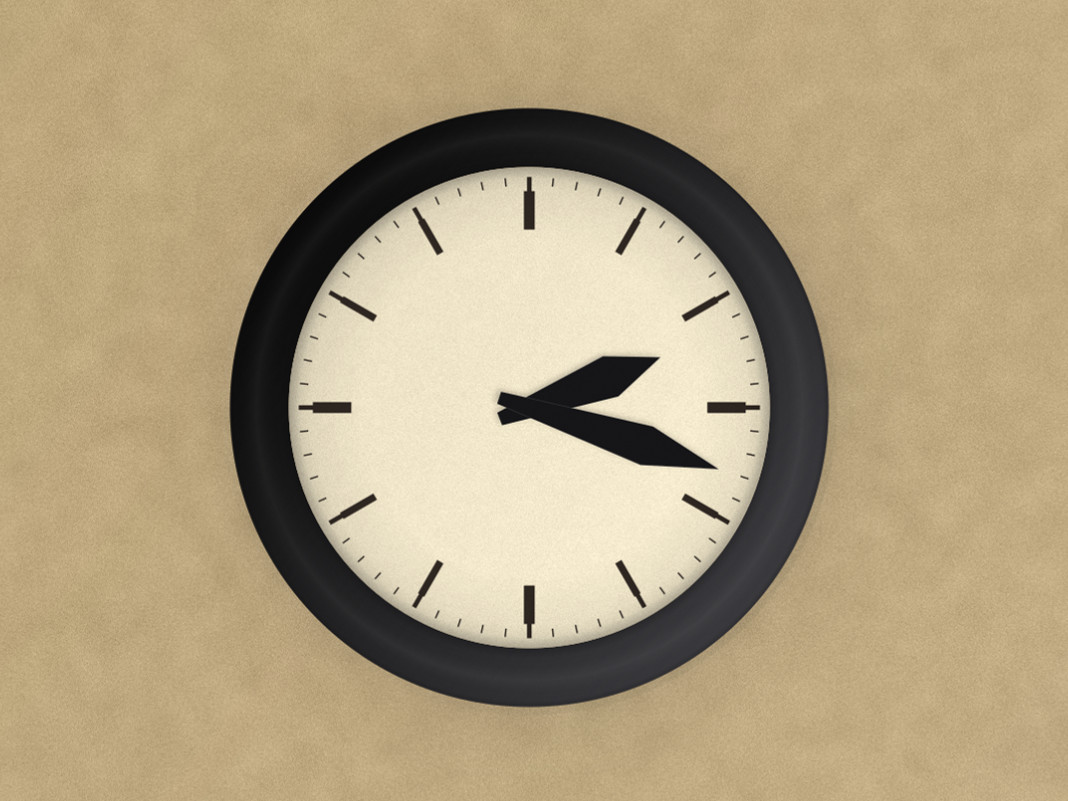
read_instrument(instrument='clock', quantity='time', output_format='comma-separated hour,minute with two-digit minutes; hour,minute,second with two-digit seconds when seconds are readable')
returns 2,18
